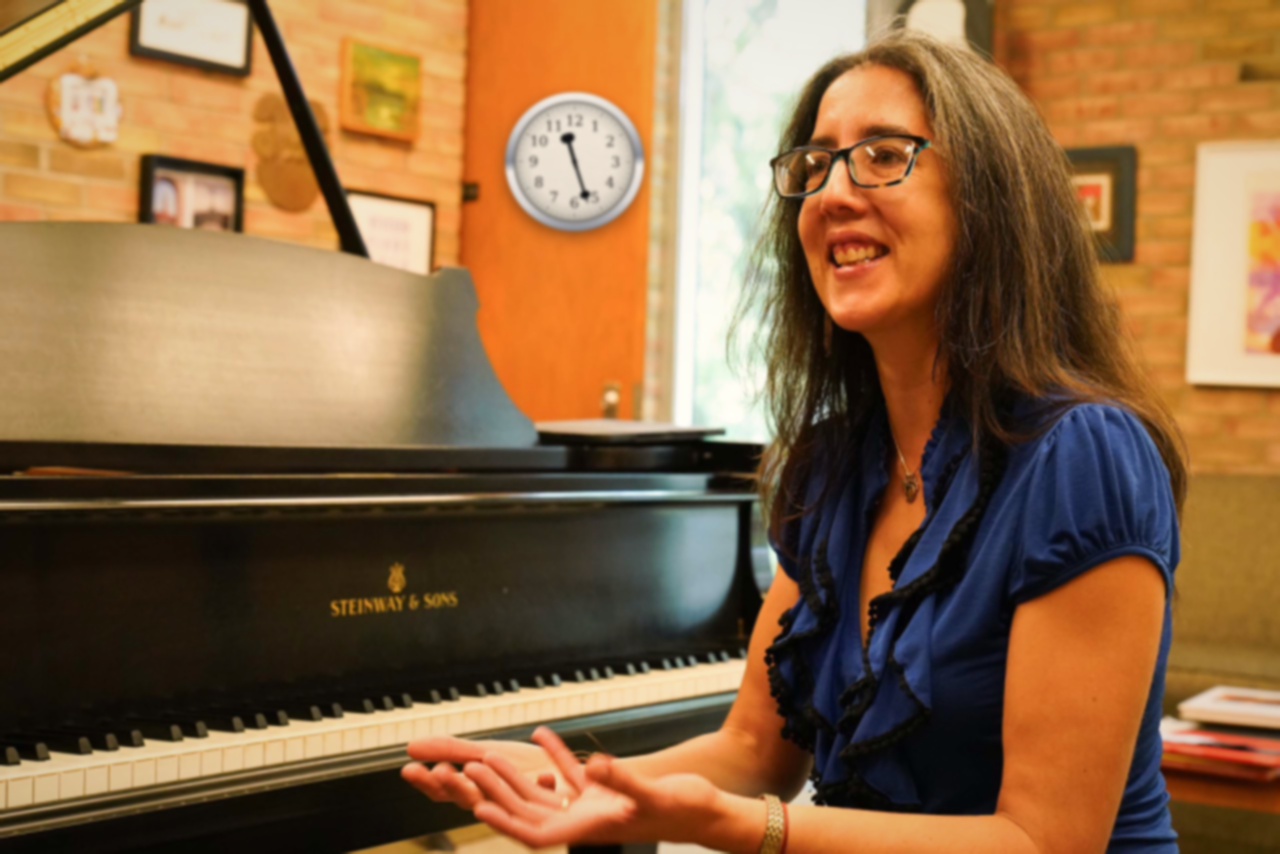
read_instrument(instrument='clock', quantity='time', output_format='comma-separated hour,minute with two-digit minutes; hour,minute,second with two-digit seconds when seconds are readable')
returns 11,27
